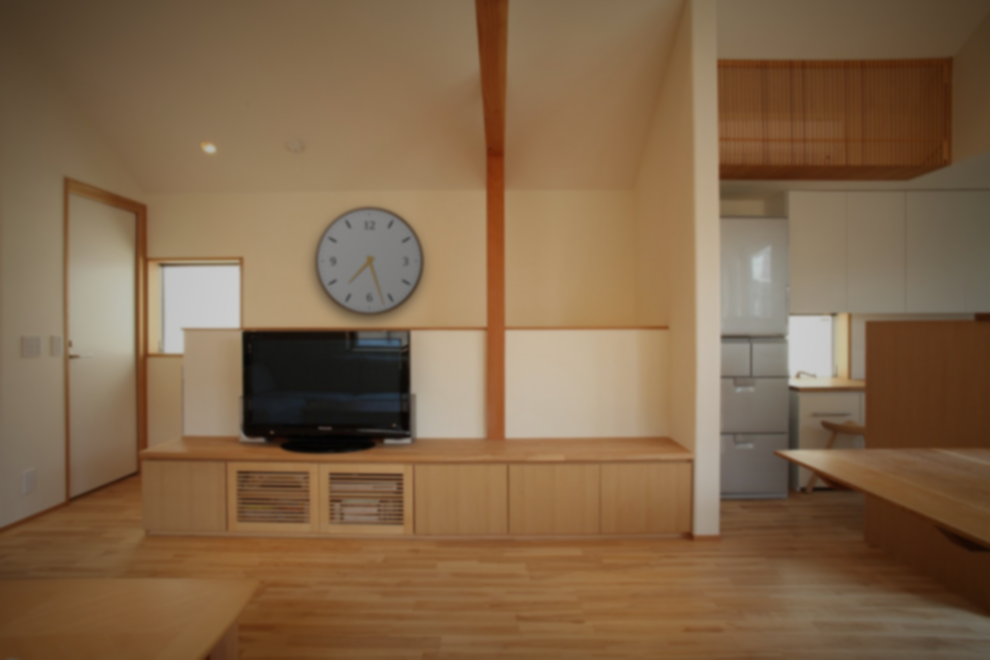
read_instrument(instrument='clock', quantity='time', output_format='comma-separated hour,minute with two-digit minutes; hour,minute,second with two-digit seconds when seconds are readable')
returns 7,27
